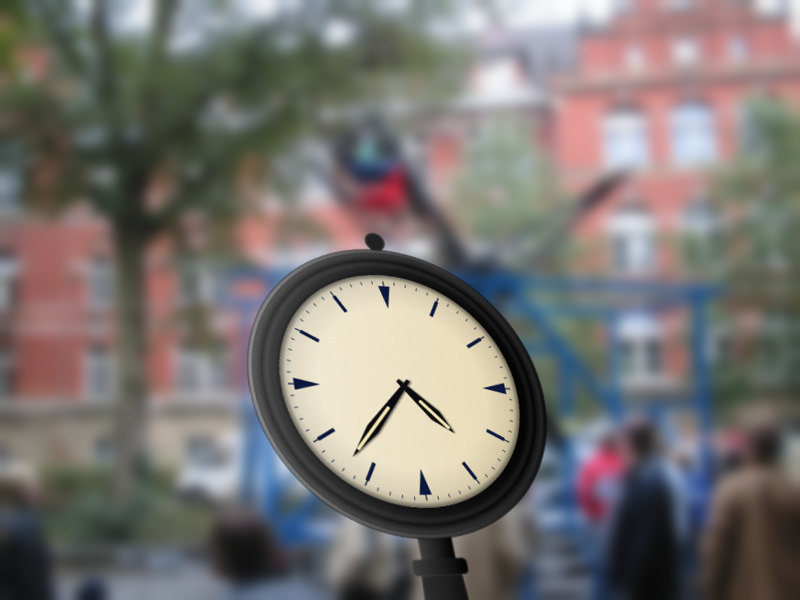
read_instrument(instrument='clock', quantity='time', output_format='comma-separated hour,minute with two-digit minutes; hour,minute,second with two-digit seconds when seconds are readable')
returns 4,37
